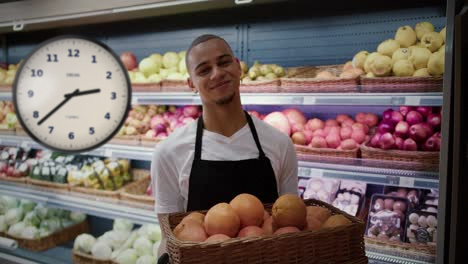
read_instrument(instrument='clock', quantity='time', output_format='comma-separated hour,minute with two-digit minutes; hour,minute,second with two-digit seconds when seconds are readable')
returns 2,38
